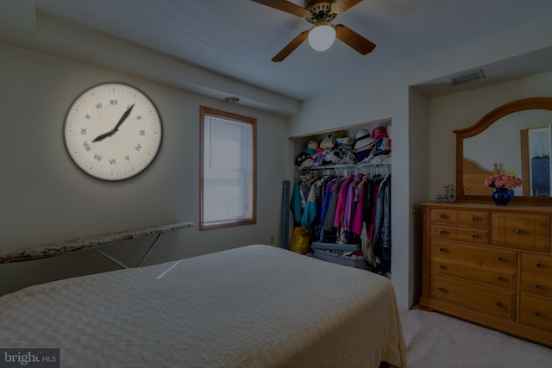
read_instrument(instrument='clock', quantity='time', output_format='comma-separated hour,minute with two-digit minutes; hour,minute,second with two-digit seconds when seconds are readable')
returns 8,06
